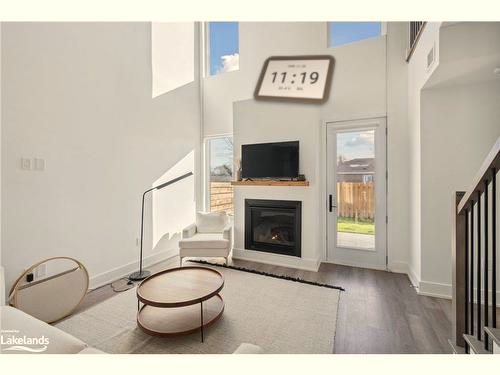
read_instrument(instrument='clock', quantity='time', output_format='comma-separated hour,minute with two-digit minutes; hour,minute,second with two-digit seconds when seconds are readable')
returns 11,19
